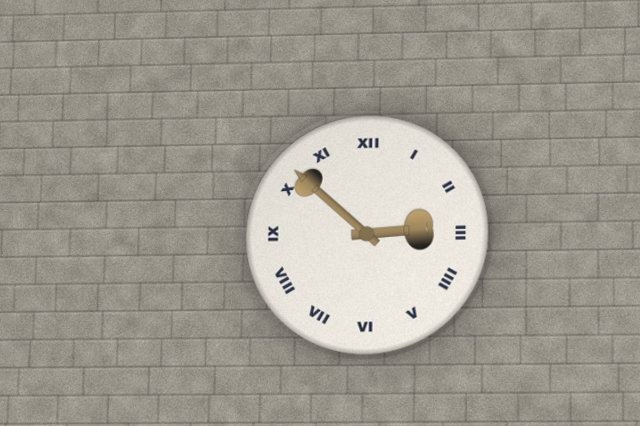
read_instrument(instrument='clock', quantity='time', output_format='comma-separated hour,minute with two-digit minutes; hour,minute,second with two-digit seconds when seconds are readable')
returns 2,52
